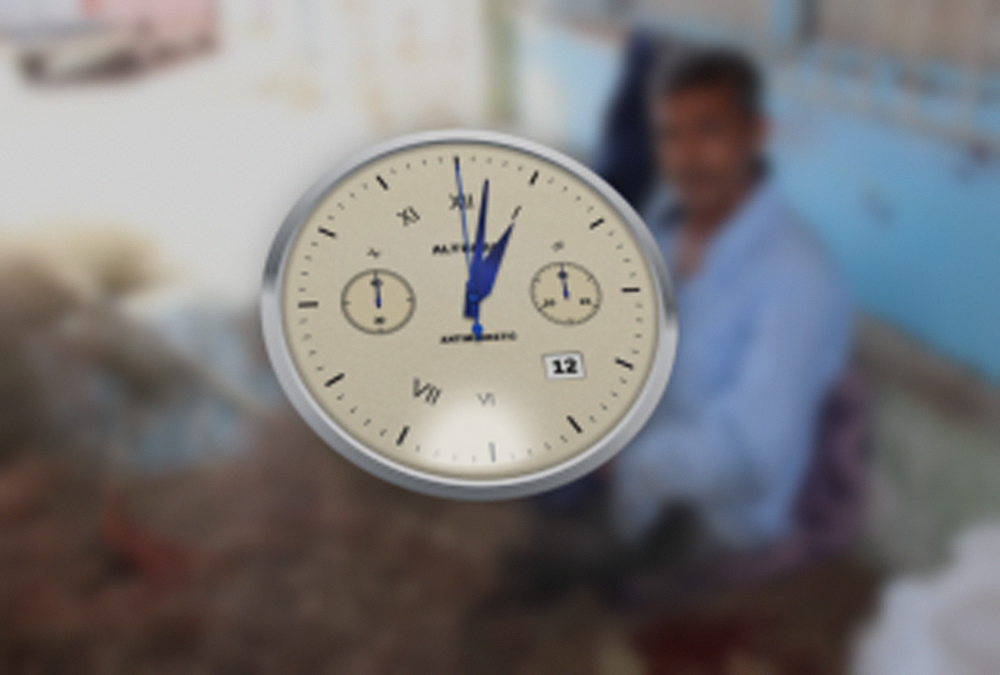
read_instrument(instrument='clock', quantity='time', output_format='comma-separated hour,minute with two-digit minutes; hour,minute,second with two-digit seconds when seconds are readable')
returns 1,02
